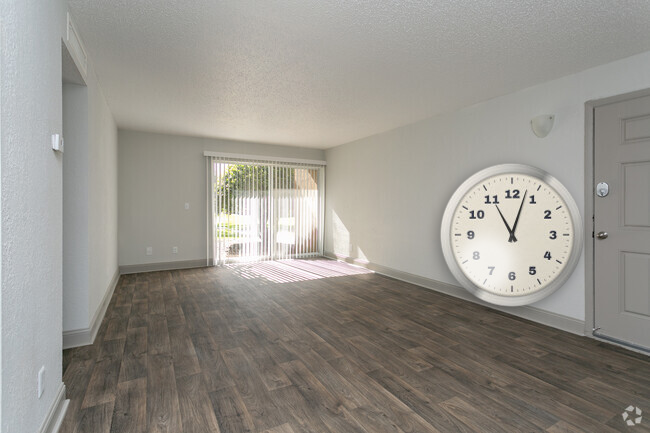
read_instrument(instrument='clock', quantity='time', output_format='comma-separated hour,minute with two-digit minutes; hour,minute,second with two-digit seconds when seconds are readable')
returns 11,03
